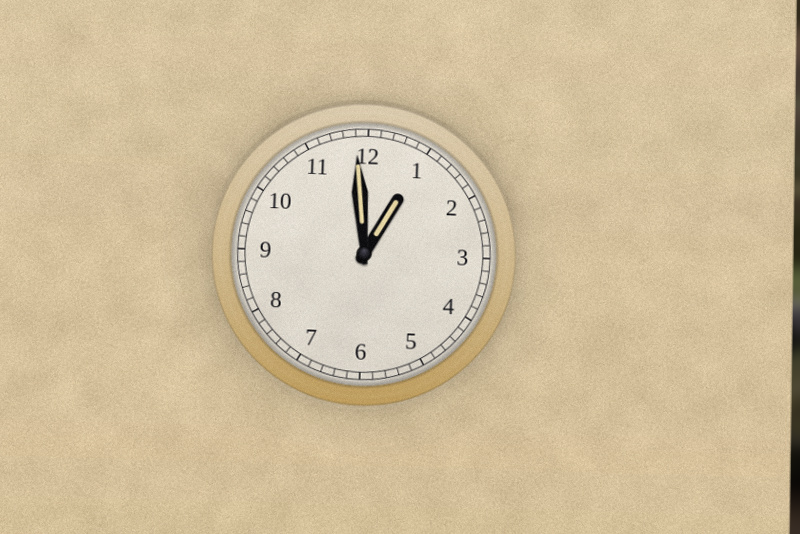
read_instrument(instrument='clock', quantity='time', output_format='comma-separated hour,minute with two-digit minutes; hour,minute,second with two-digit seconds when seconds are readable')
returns 12,59
